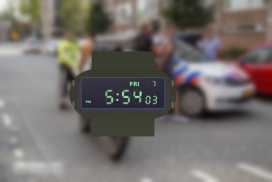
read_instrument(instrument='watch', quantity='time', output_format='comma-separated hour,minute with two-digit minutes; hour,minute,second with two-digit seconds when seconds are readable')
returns 5,54,03
